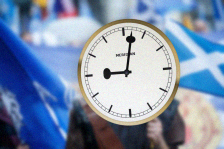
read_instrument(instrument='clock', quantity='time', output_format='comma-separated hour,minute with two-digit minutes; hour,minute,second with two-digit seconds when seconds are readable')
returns 9,02
